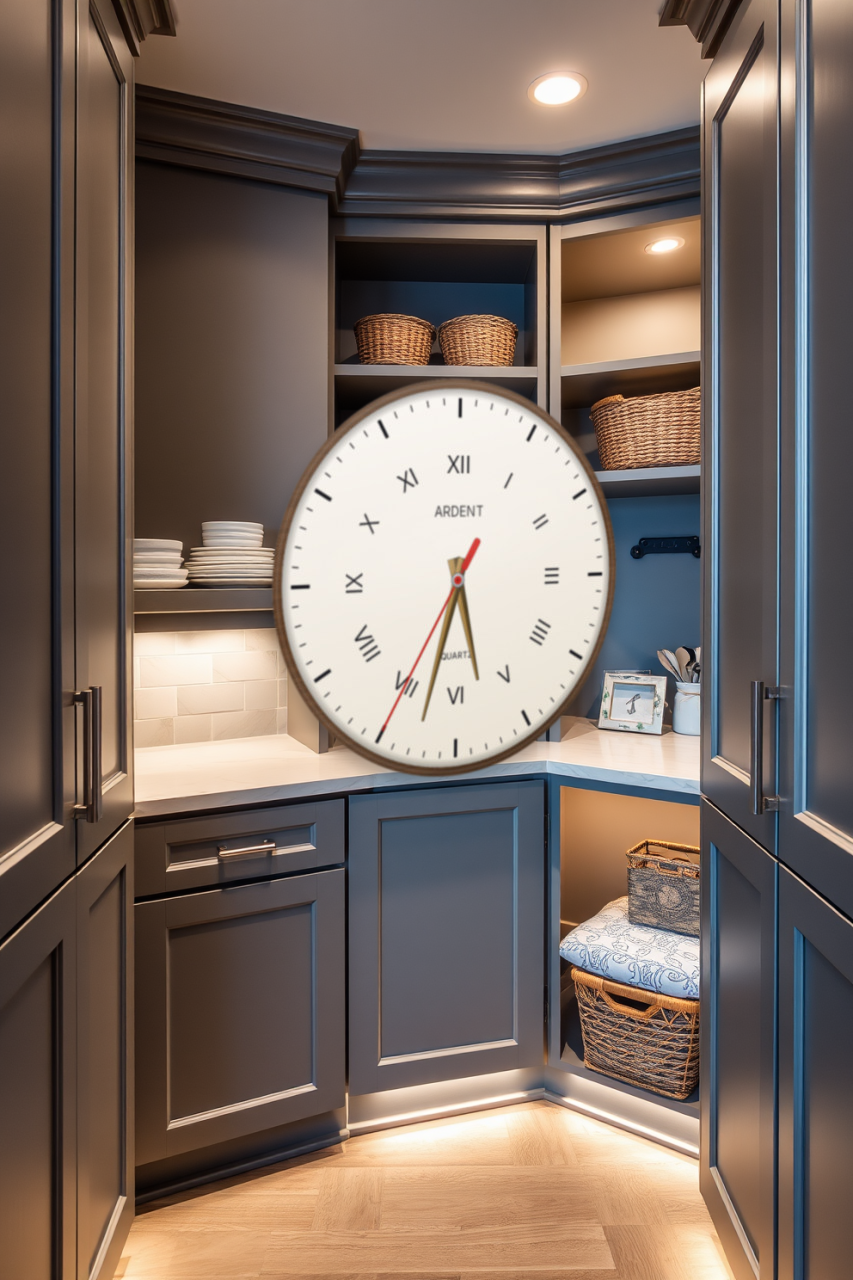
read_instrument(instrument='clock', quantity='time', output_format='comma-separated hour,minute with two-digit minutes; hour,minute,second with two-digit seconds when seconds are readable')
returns 5,32,35
